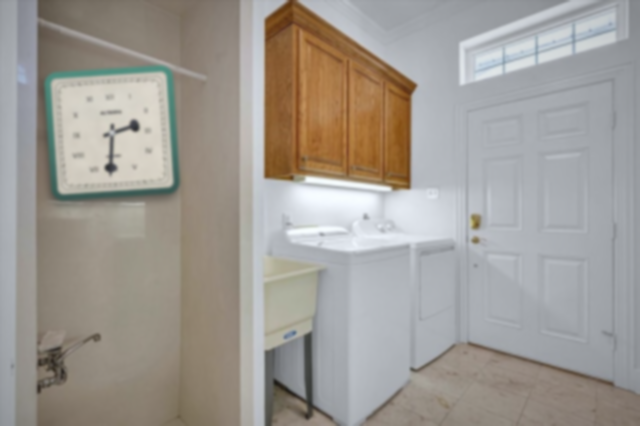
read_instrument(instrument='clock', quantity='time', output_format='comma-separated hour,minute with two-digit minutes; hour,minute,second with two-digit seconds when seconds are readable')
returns 2,31
